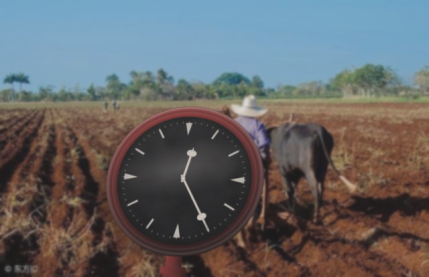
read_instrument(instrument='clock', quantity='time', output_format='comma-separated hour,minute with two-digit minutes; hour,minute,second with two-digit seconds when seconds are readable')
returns 12,25
